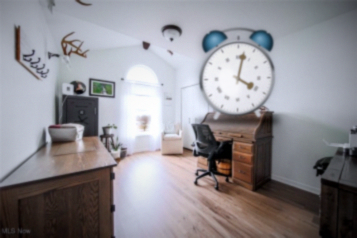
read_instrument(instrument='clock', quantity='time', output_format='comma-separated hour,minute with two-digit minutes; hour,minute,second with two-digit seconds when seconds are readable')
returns 4,02
